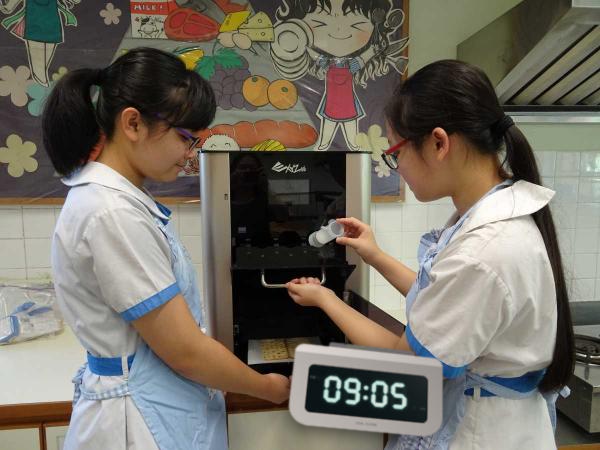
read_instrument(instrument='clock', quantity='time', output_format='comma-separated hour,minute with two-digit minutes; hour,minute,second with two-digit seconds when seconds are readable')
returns 9,05
